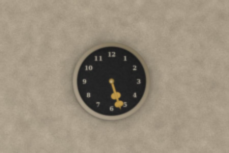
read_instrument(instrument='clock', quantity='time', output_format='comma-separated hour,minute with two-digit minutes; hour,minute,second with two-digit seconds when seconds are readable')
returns 5,27
